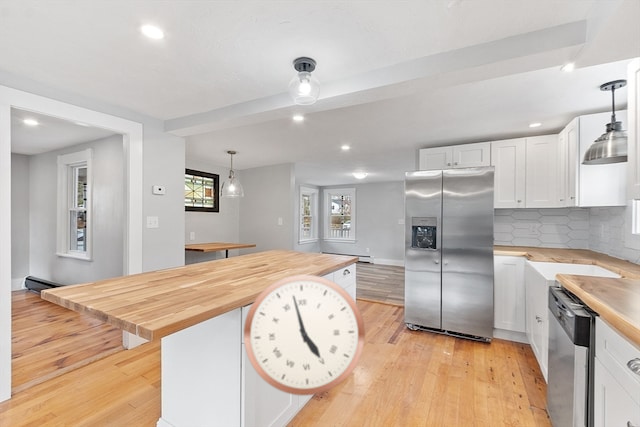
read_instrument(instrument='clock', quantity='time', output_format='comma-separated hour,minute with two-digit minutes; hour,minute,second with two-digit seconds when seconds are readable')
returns 4,58
